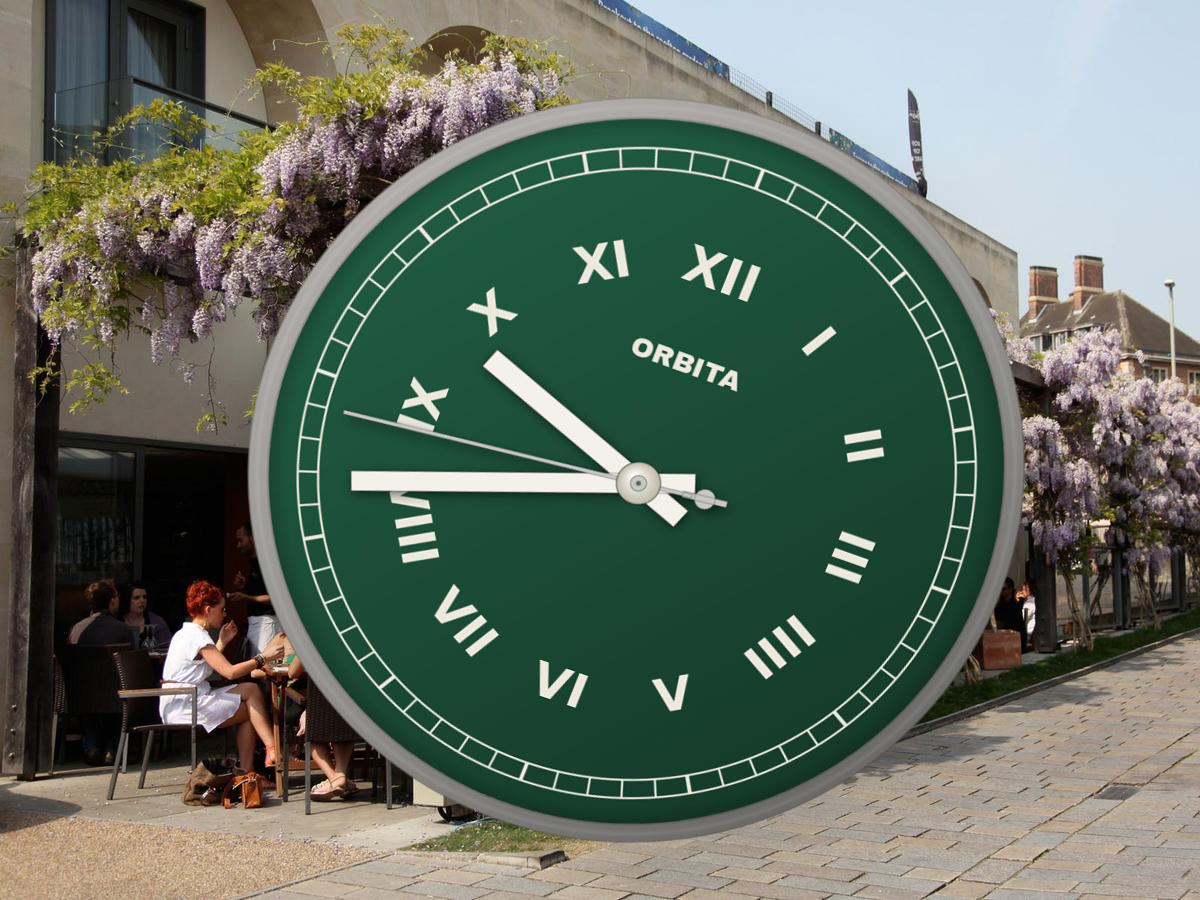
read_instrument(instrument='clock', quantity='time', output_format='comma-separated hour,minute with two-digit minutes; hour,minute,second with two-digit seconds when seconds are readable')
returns 9,41,44
